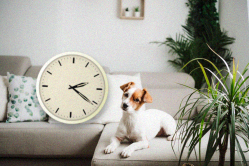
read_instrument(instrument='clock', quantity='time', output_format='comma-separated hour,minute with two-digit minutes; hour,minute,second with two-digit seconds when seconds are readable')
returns 2,21
